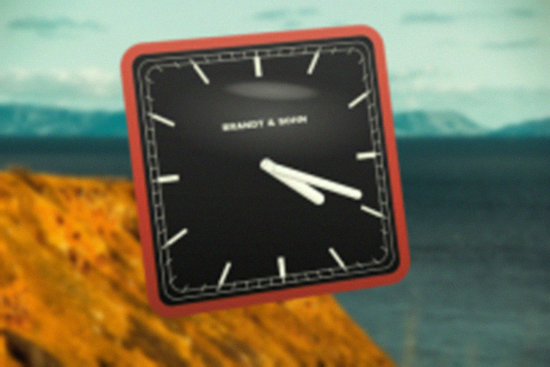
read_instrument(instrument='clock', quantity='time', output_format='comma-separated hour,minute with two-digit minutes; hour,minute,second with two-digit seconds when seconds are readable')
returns 4,19
